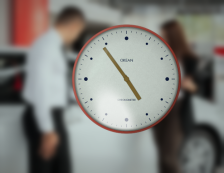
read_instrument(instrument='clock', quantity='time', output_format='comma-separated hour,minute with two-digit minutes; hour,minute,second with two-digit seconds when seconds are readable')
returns 4,54
